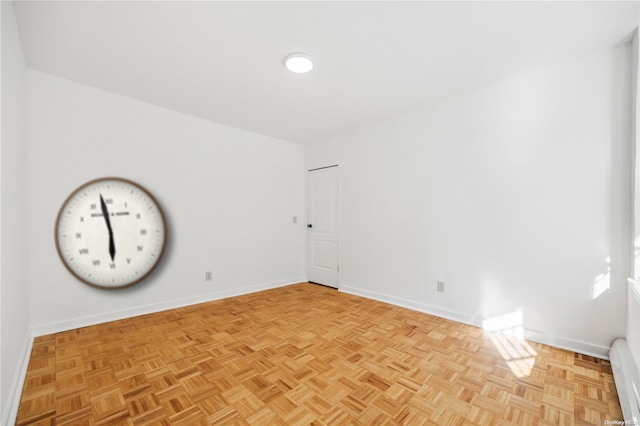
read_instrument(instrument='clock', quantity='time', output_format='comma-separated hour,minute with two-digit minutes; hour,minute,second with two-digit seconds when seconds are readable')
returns 5,58
